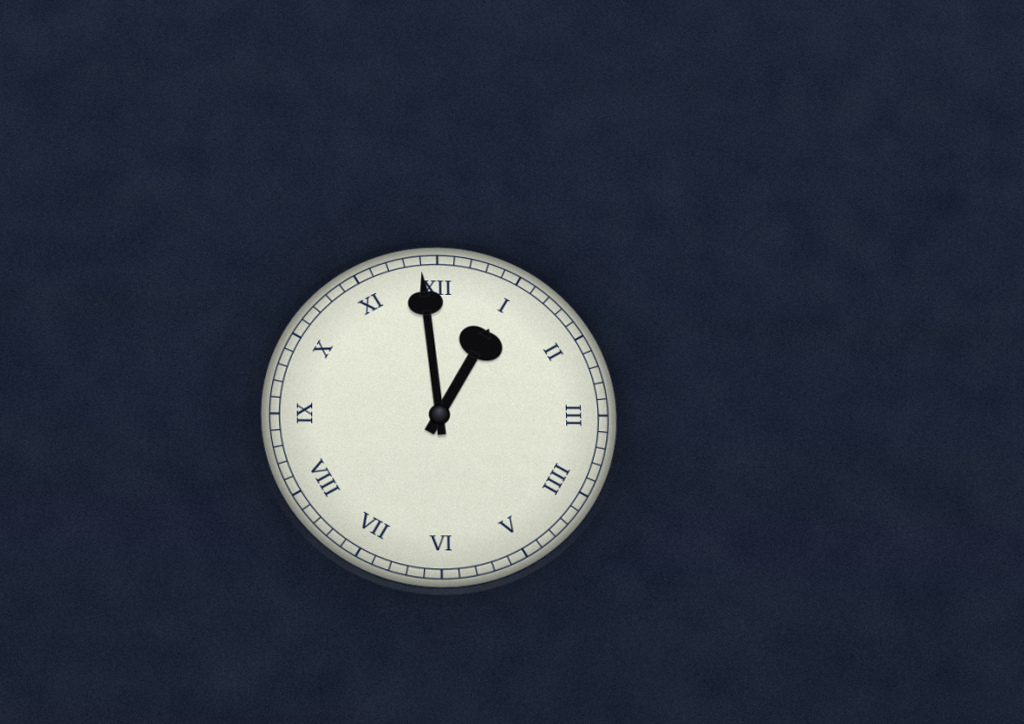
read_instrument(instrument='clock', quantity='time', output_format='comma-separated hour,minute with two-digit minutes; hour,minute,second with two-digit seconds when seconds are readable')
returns 12,59
